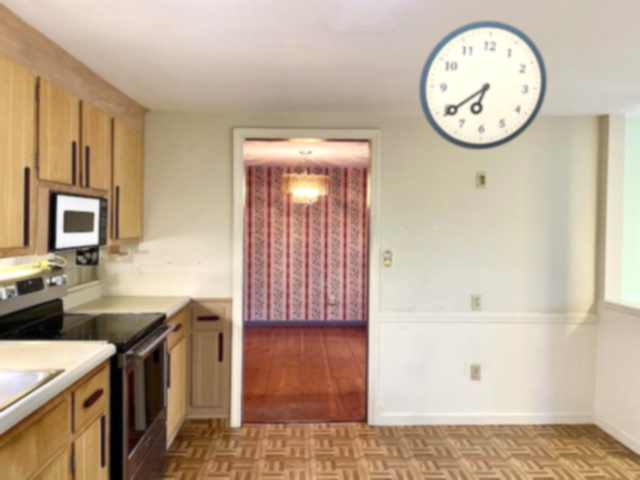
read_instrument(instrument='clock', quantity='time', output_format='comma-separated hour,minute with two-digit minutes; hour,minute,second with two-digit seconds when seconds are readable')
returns 6,39
